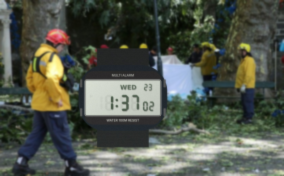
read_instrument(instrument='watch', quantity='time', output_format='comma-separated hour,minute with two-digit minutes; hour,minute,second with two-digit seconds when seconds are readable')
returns 1,37,02
